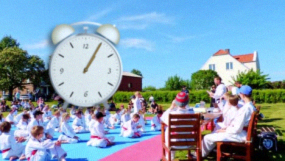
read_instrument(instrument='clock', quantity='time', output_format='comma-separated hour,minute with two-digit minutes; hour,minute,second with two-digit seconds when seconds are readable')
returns 1,05
